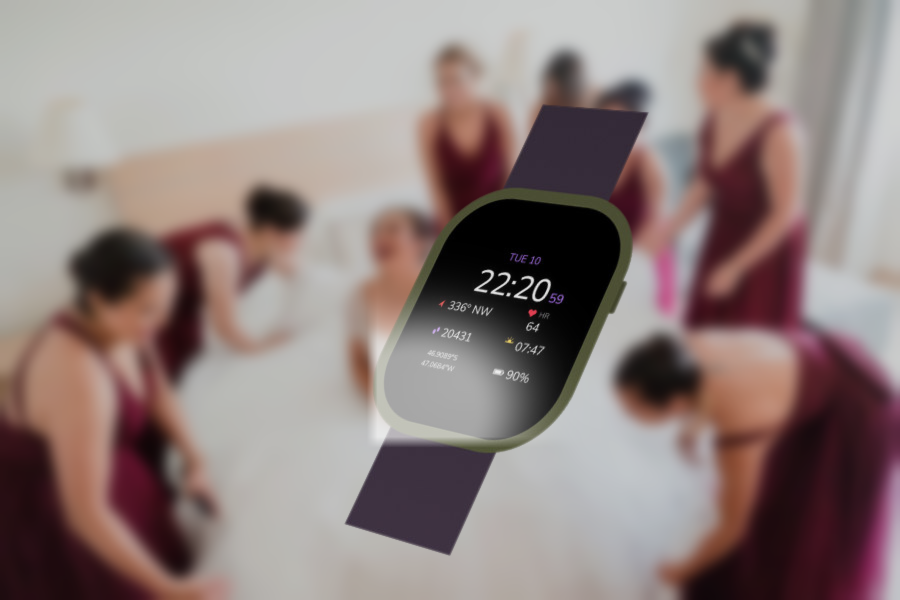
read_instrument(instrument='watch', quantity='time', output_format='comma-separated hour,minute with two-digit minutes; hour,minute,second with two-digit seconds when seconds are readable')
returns 22,20,59
